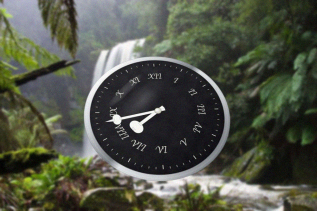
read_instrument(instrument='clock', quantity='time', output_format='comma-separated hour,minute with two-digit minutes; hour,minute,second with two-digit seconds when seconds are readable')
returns 7,43
